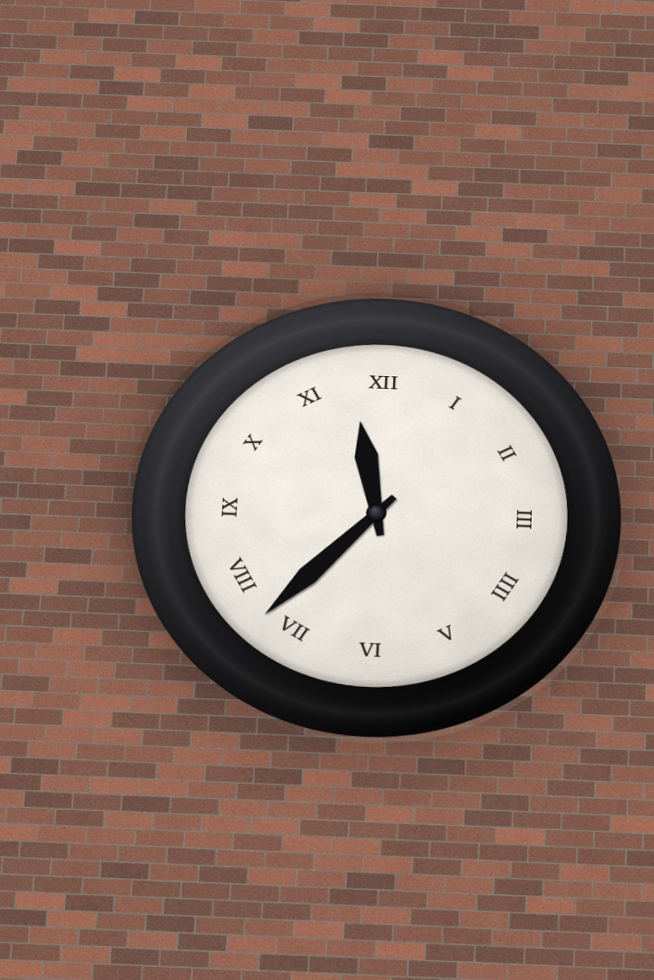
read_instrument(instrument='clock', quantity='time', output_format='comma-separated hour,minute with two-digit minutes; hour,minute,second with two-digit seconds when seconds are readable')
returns 11,37
